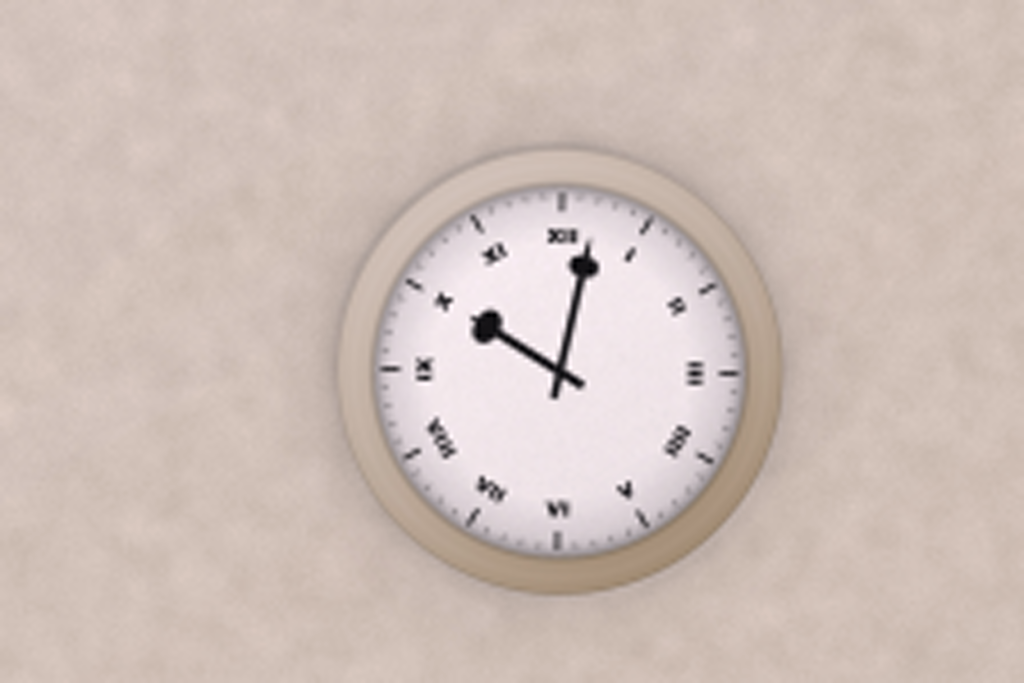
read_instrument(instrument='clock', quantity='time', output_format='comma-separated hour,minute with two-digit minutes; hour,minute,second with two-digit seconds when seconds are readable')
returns 10,02
